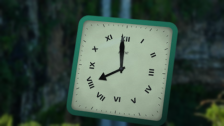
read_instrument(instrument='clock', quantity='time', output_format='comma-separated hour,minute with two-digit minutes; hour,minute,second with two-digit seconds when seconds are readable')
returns 7,59
